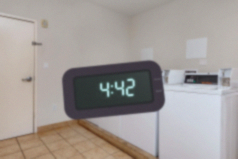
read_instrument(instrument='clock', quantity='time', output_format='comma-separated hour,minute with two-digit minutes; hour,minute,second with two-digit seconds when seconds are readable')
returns 4,42
